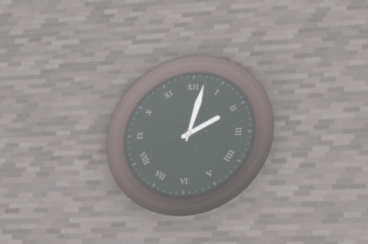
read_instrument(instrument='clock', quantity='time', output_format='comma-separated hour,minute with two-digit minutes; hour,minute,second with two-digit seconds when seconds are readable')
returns 2,02
